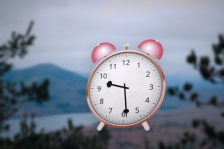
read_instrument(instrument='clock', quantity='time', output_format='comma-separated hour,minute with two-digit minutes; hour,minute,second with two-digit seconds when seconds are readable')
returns 9,29
